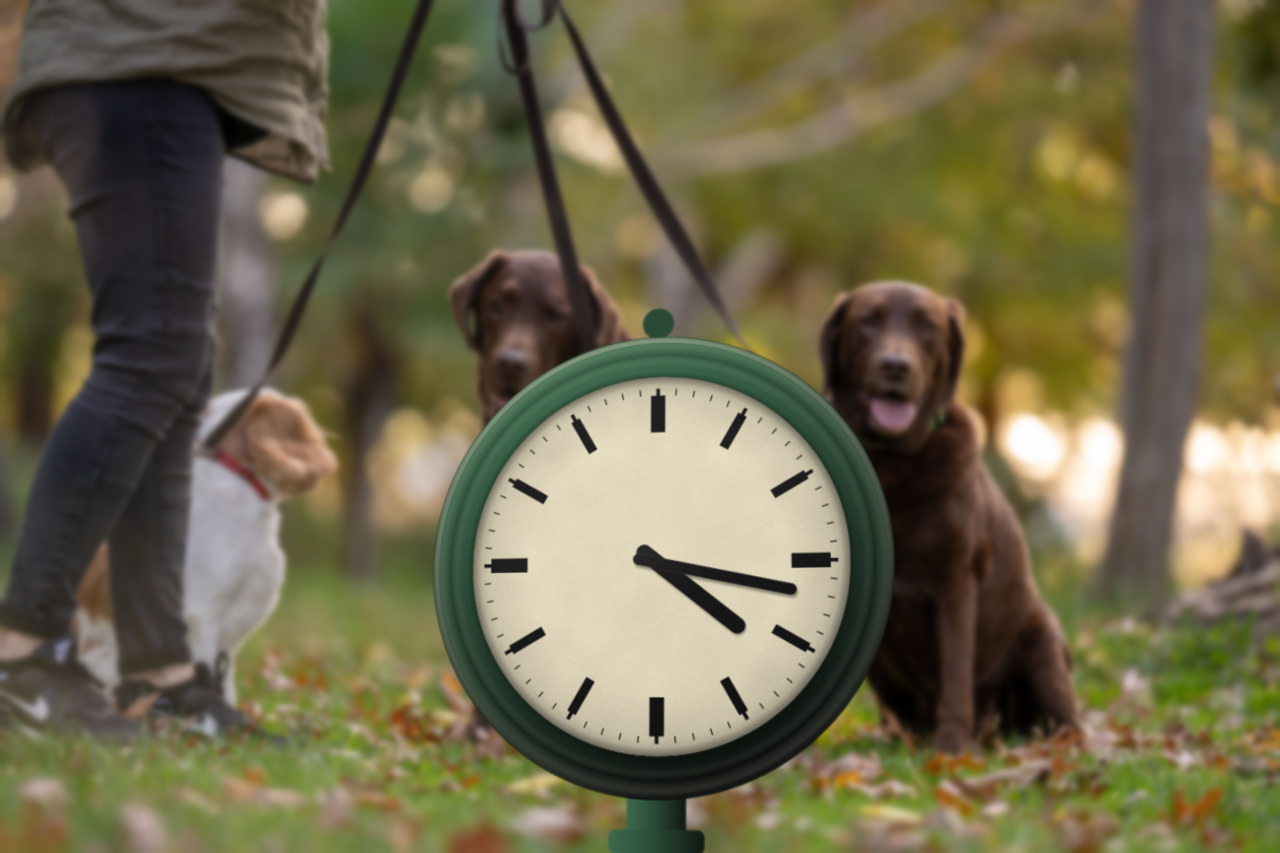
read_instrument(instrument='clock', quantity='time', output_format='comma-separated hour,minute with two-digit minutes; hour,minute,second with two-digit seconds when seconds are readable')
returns 4,17
